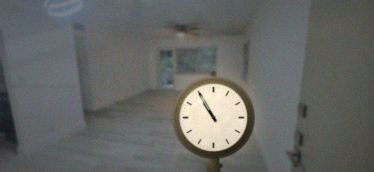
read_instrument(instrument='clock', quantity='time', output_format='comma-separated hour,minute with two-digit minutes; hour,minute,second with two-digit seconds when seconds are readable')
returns 10,55
